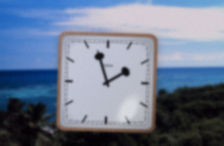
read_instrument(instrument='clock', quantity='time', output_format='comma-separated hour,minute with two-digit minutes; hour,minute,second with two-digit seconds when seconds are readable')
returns 1,57
